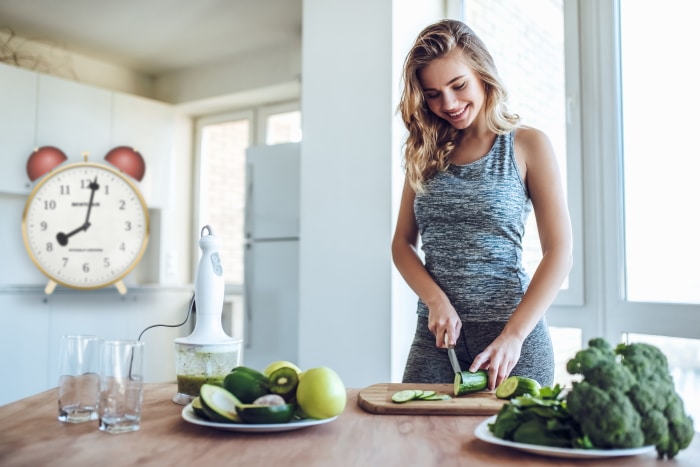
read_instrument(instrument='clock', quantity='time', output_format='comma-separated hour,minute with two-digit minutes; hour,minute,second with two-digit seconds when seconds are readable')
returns 8,02
